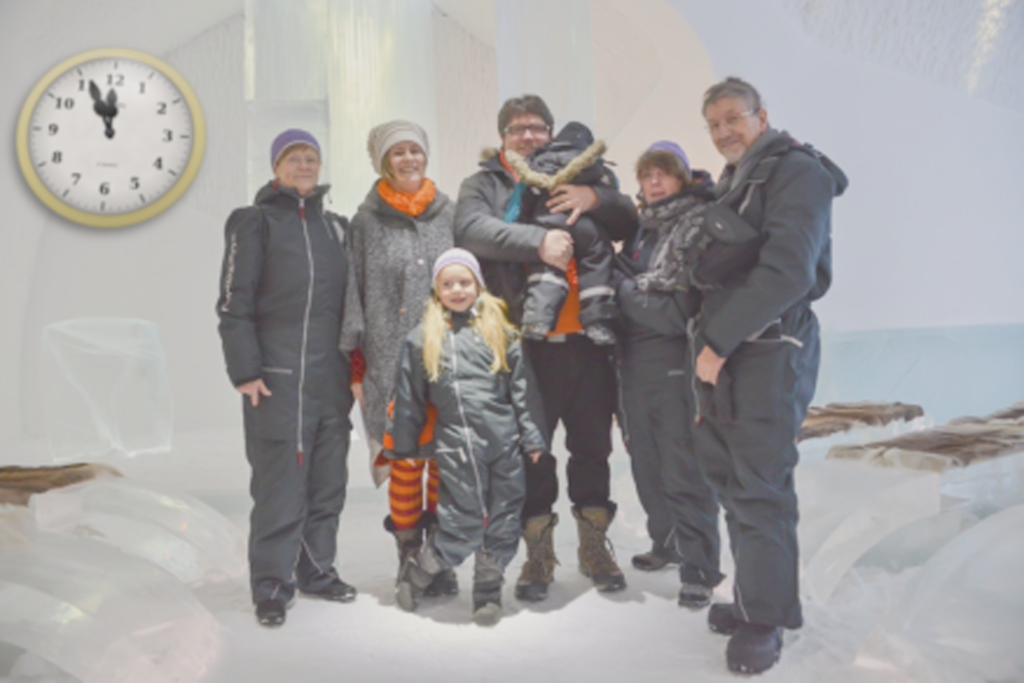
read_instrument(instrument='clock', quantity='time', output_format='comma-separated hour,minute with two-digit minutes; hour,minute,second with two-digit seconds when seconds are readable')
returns 11,56
